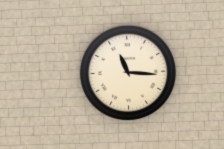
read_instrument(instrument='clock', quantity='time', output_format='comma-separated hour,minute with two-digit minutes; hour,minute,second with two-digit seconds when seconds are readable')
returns 11,16
